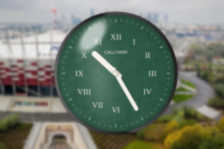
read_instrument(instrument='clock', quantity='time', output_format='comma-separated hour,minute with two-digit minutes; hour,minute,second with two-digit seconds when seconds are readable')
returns 10,25
